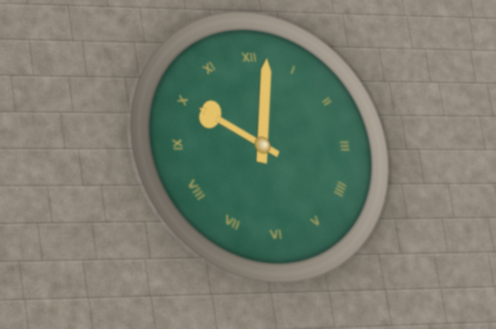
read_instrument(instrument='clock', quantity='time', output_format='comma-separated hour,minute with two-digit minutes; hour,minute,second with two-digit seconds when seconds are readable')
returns 10,02
